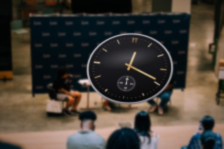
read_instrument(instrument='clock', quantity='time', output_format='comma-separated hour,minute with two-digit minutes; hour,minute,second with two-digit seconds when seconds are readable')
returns 12,19
